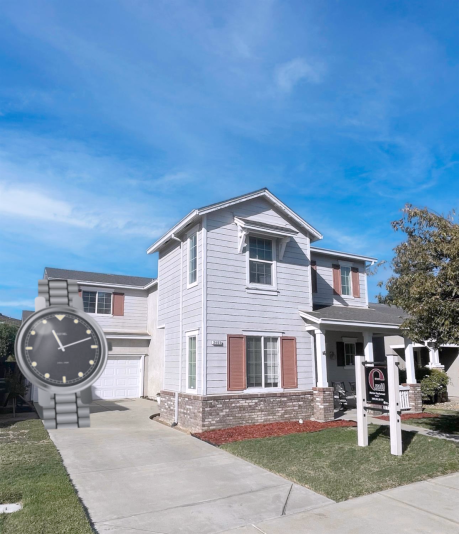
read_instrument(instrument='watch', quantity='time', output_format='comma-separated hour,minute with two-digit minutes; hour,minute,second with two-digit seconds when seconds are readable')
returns 11,12
